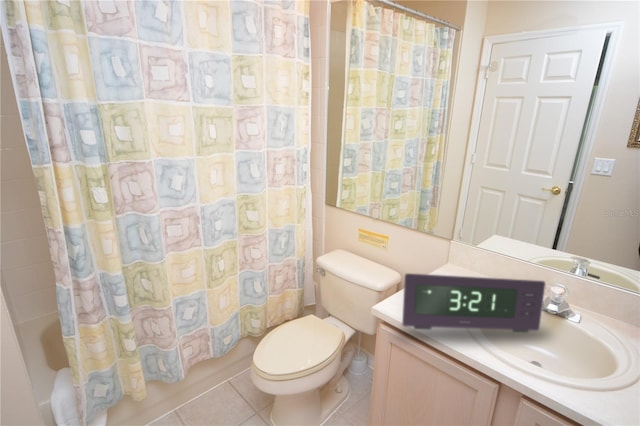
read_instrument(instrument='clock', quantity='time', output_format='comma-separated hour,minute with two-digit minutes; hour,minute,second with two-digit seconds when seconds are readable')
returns 3,21
